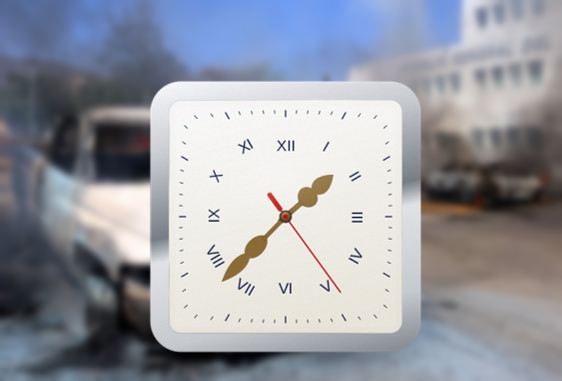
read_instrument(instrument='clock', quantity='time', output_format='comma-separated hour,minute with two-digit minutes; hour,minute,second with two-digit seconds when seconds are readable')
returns 1,37,24
